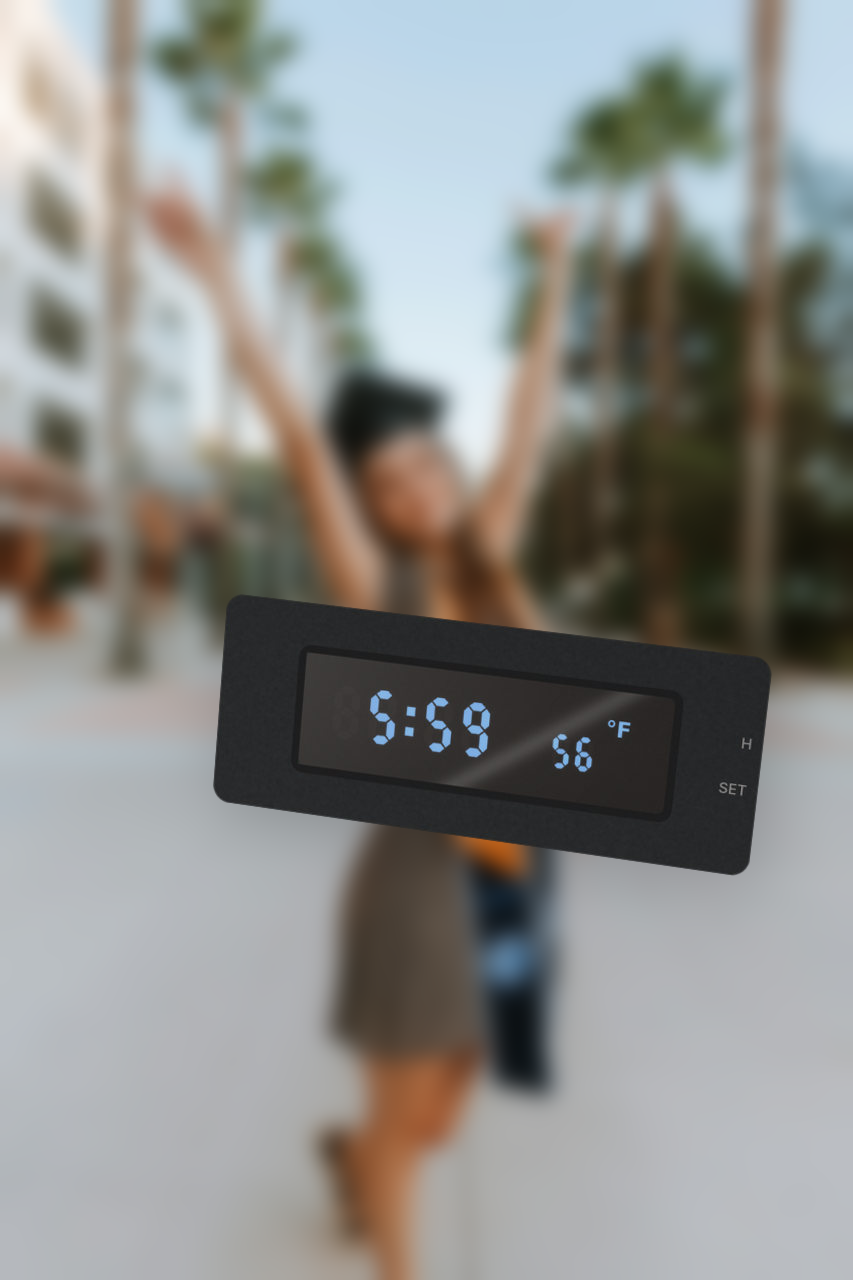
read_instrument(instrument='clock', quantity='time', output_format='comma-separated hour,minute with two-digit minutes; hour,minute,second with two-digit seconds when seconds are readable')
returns 5,59
